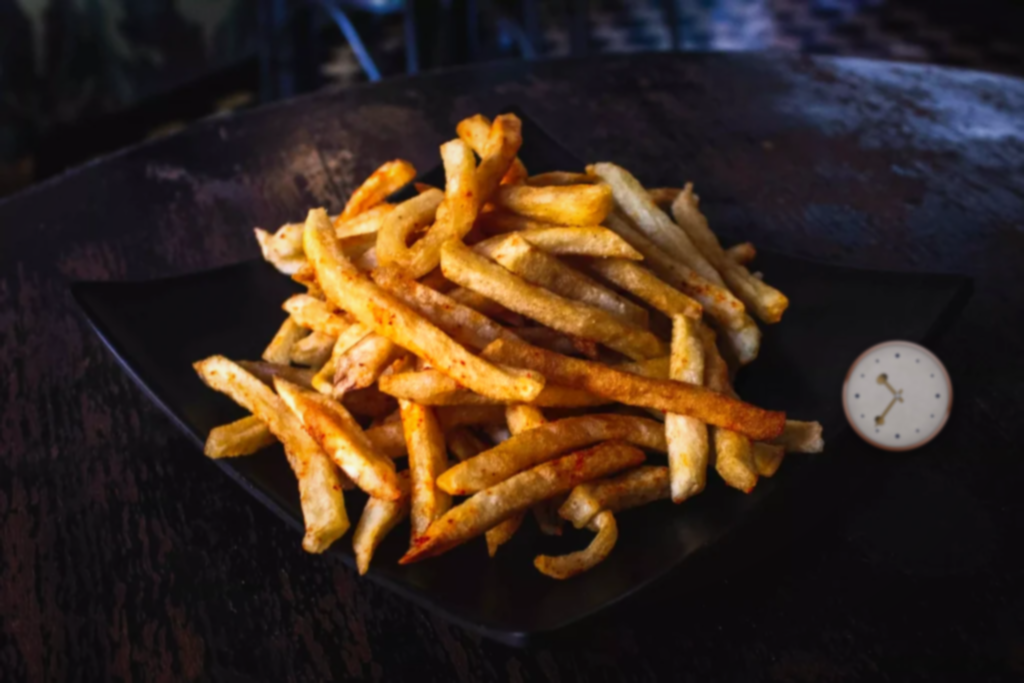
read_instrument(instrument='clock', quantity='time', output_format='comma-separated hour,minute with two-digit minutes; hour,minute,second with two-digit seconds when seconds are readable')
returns 10,36
